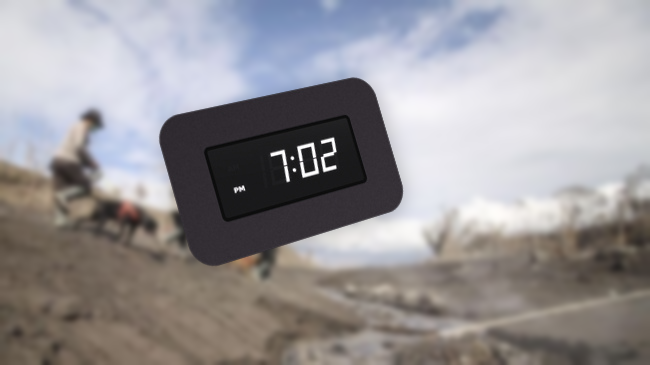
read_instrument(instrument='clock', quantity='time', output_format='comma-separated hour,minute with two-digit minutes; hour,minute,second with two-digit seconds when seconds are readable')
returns 7,02
